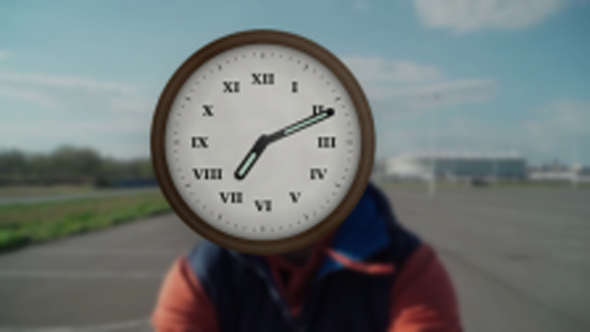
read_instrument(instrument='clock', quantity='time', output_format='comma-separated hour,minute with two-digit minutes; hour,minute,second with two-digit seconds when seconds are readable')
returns 7,11
